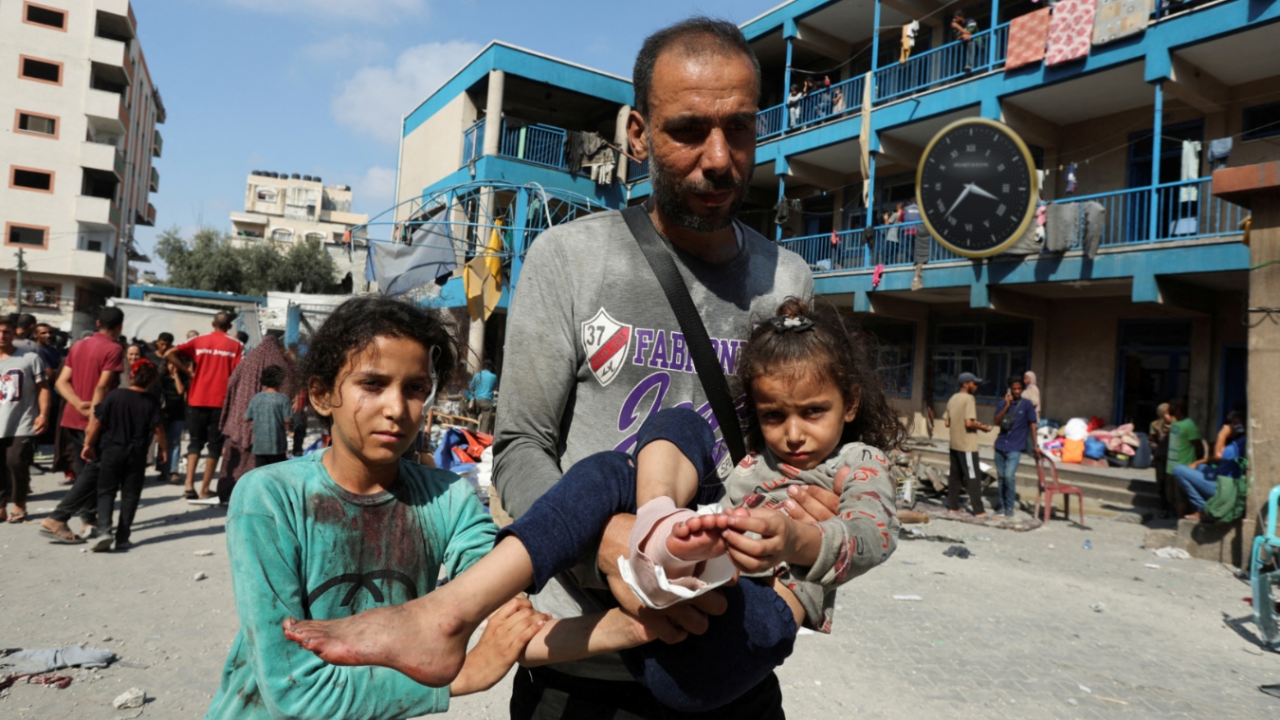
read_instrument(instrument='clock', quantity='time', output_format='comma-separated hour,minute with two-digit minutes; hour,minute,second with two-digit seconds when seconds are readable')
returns 3,37
